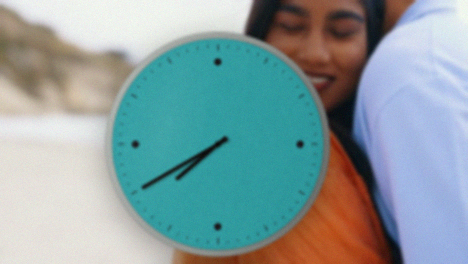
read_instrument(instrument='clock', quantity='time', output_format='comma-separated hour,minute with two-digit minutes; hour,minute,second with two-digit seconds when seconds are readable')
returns 7,40
